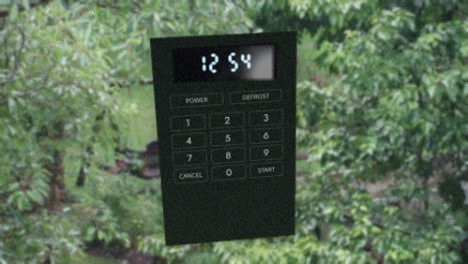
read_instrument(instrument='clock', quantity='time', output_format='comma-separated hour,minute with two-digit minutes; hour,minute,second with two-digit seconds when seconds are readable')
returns 12,54
